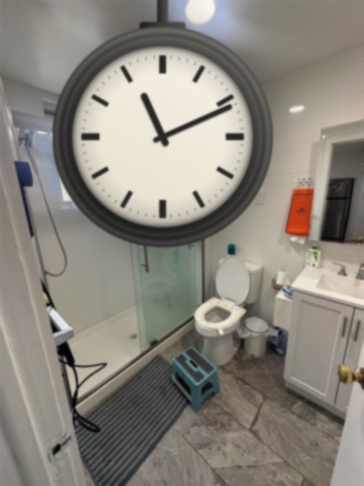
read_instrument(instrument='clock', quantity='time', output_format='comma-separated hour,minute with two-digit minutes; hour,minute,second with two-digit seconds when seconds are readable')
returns 11,11
